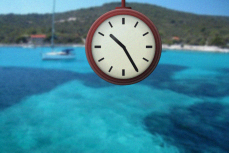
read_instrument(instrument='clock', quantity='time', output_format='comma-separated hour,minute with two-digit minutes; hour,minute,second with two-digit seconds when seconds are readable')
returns 10,25
